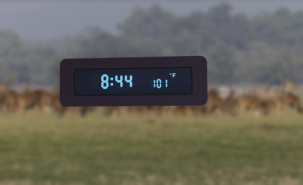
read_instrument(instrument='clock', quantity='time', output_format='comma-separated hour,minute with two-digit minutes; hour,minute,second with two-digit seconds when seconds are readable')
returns 8,44
